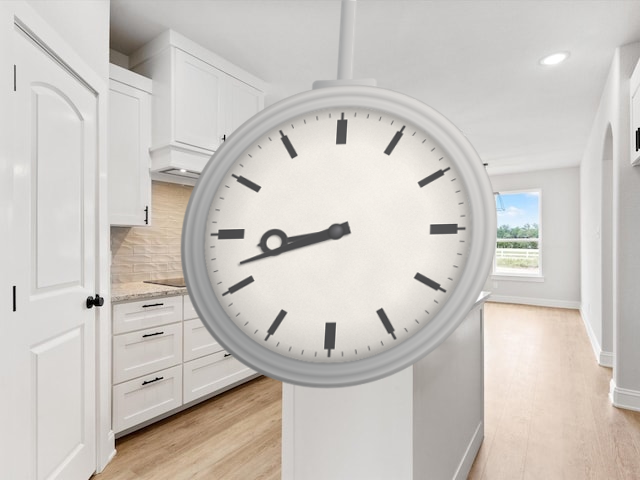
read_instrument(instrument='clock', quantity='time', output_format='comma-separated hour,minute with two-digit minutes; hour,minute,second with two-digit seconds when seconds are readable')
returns 8,42
